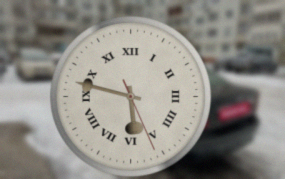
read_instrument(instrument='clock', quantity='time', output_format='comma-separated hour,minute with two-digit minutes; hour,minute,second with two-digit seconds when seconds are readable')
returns 5,47,26
